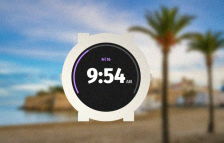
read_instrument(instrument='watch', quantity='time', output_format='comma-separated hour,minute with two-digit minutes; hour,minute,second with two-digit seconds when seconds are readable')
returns 9,54
